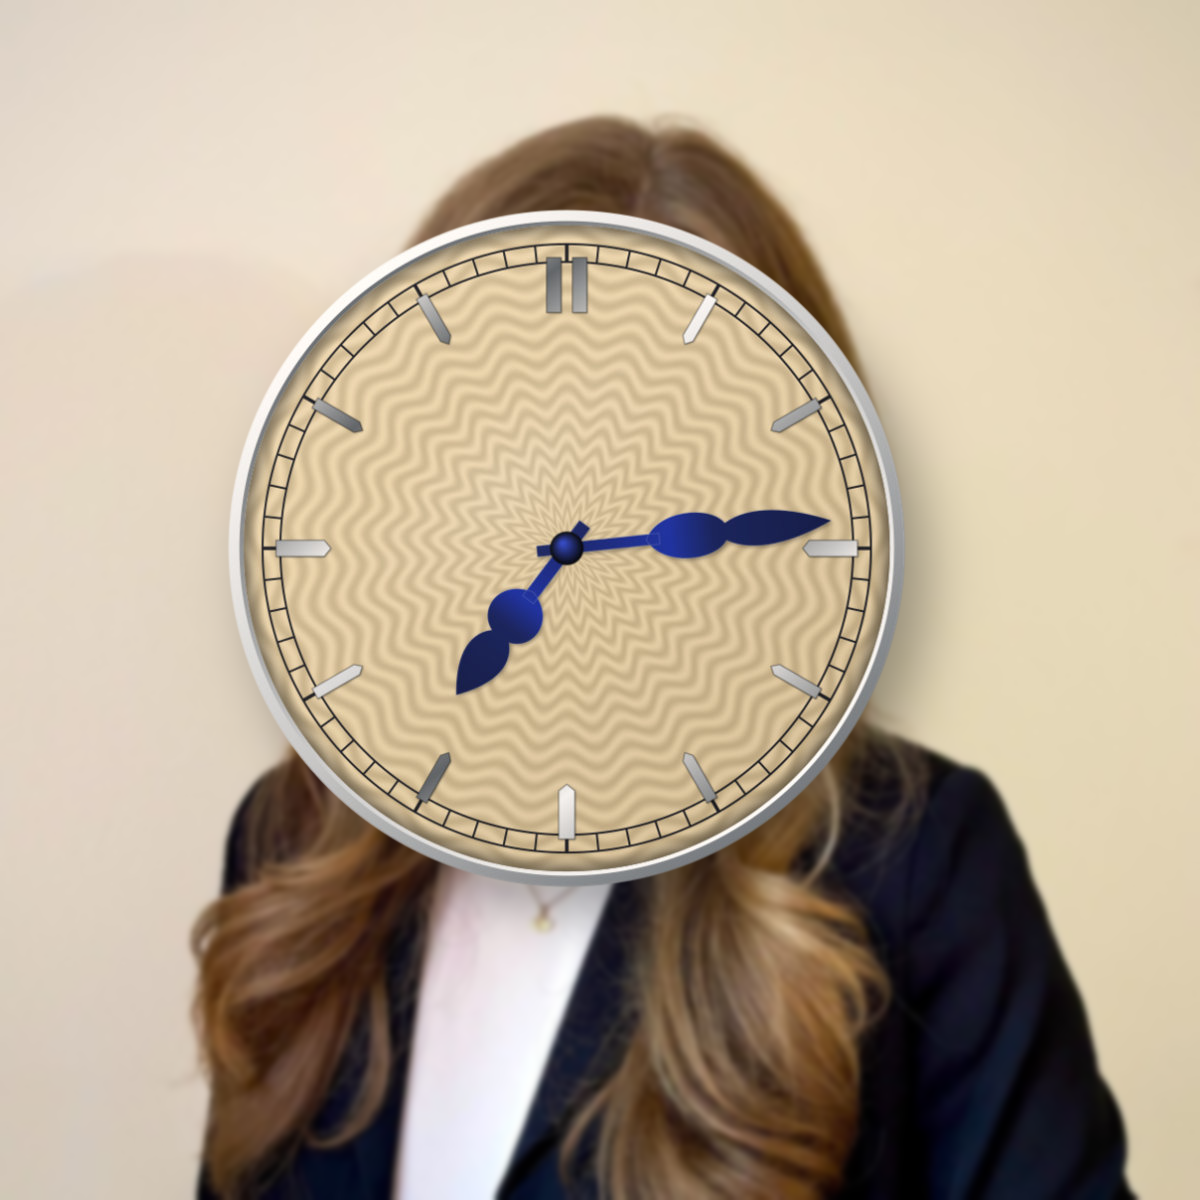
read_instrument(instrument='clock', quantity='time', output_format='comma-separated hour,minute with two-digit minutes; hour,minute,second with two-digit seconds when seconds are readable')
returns 7,14
